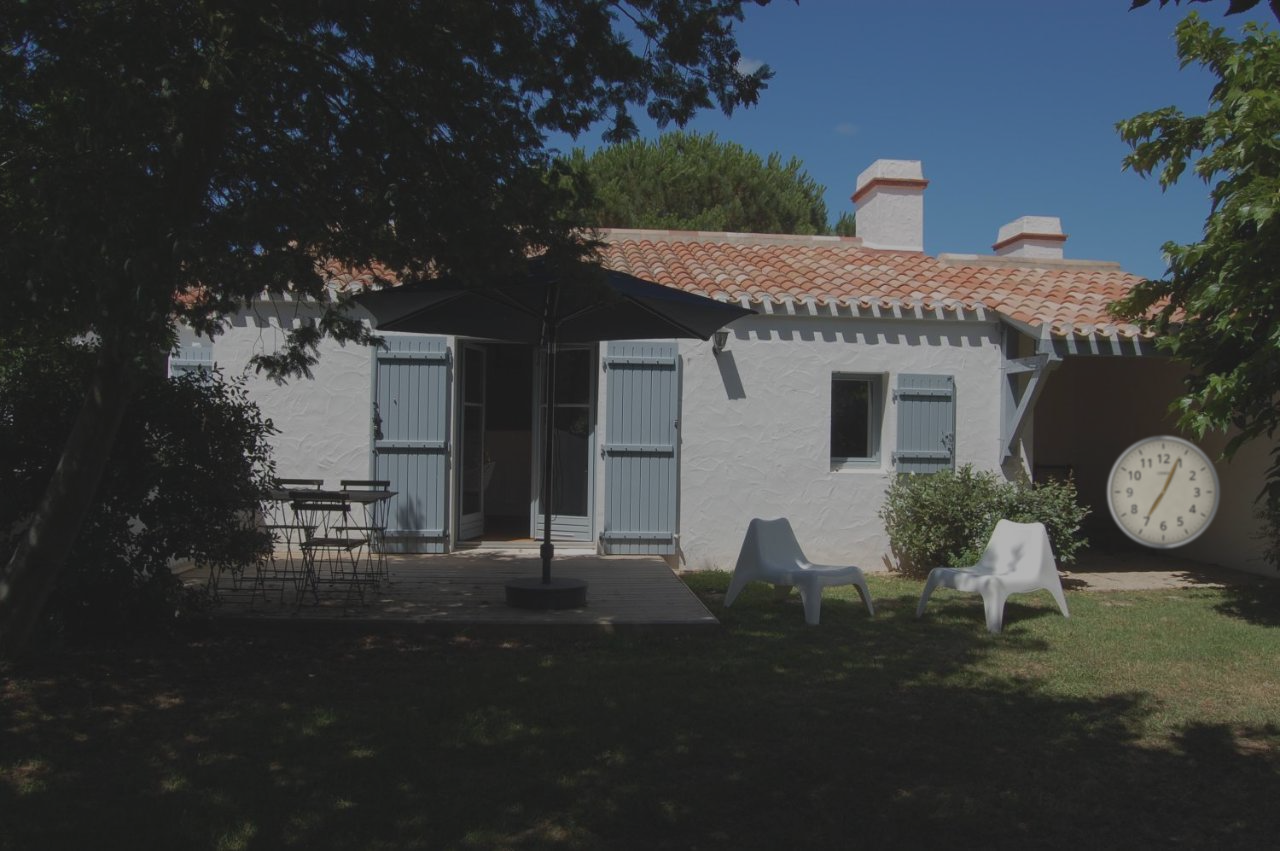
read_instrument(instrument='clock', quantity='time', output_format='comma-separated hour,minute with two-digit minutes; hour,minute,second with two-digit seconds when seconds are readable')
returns 7,04
